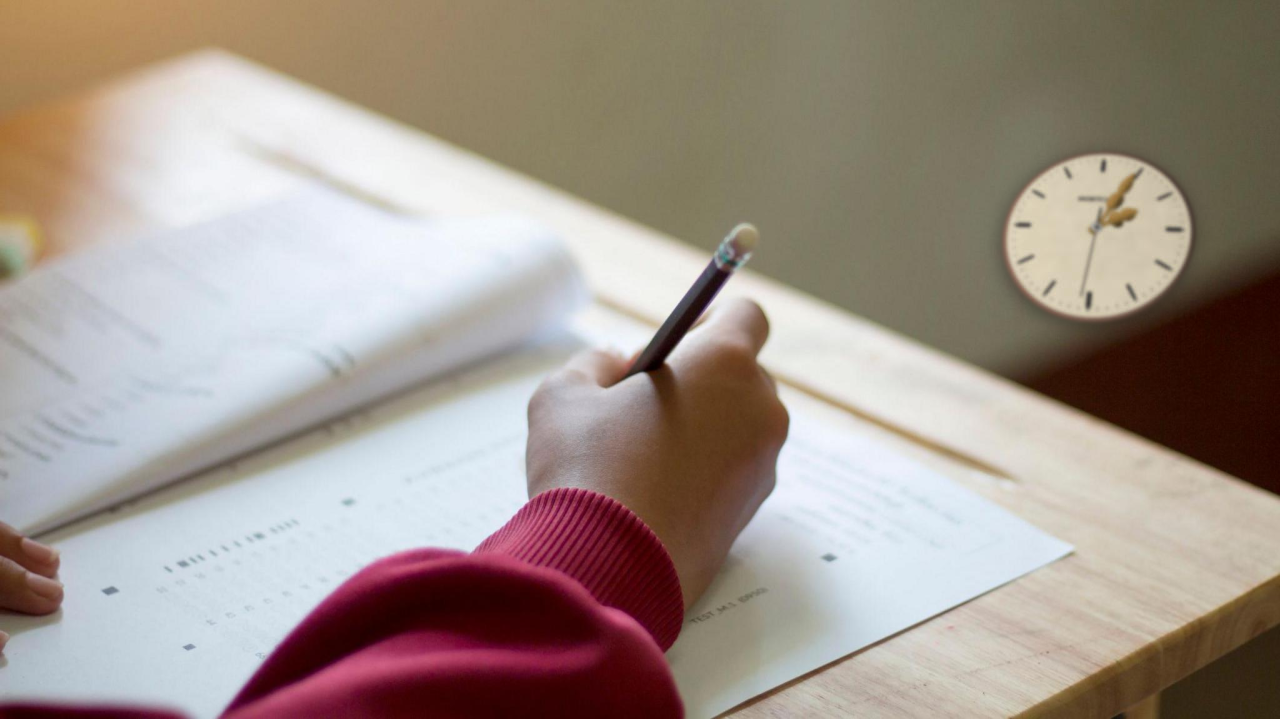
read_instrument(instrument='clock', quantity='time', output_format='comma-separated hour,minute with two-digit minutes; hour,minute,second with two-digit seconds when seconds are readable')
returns 2,04,31
